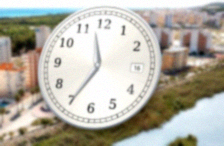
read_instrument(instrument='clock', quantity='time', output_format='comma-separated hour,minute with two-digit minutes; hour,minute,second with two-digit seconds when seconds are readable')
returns 11,35
